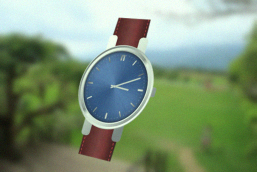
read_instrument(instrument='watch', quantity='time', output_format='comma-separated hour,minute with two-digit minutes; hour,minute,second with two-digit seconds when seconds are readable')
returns 3,11
